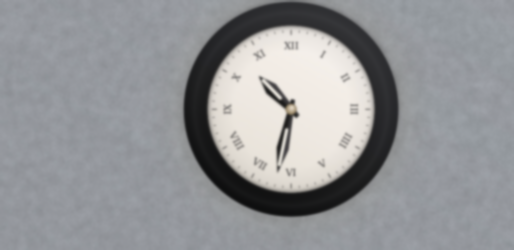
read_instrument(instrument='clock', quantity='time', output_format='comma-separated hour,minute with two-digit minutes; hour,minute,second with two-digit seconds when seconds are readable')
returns 10,32
